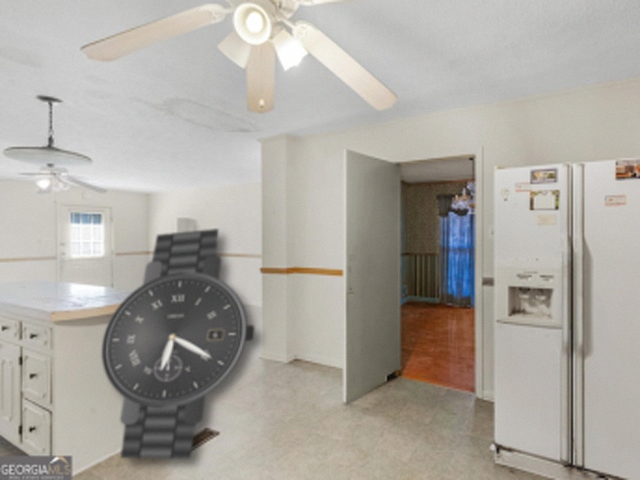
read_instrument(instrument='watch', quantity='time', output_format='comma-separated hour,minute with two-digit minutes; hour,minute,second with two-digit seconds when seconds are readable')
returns 6,20
